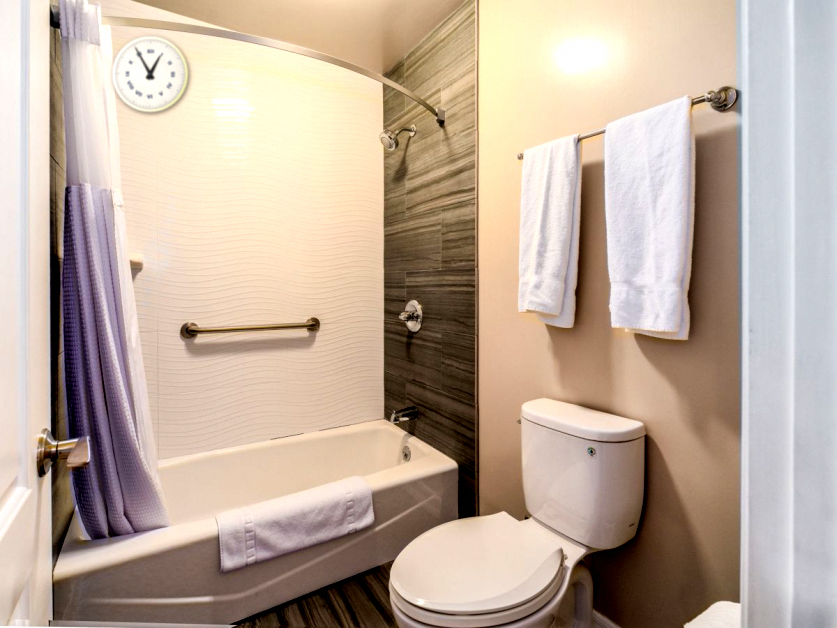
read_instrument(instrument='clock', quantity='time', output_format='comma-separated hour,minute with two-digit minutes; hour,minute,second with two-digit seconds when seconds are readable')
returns 12,55
